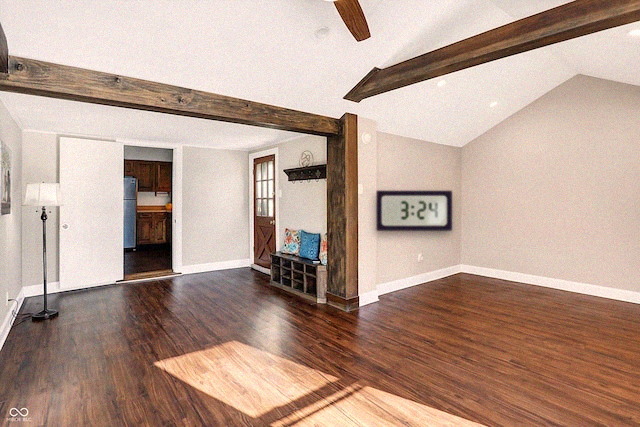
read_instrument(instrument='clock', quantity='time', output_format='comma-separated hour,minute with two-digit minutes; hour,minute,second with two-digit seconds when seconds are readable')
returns 3,24
